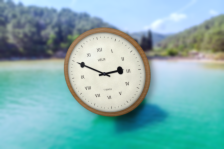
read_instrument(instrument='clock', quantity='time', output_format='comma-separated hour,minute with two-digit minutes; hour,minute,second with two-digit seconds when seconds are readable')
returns 2,50
